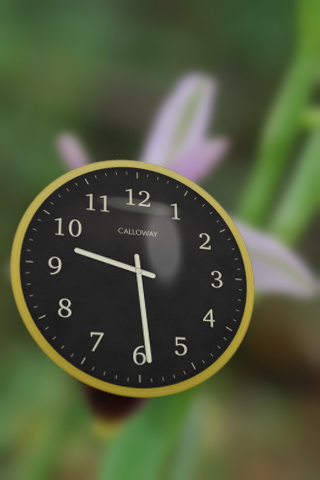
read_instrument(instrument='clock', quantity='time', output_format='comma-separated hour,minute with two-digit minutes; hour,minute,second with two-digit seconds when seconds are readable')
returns 9,29
